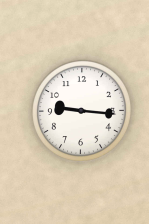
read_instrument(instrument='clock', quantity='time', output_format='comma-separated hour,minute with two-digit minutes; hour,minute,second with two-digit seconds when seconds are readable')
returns 9,16
